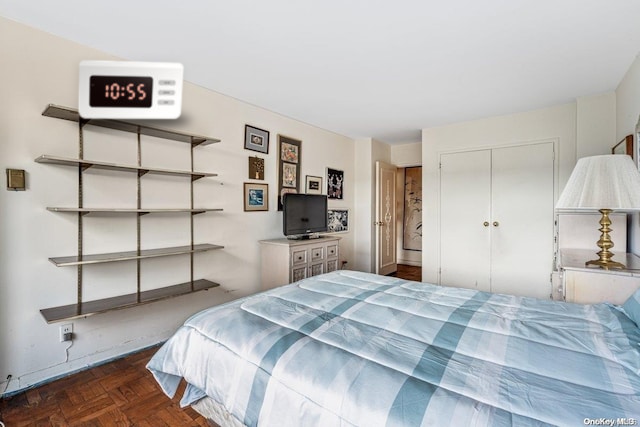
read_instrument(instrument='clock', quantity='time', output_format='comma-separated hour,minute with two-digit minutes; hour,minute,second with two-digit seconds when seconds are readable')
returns 10,55
